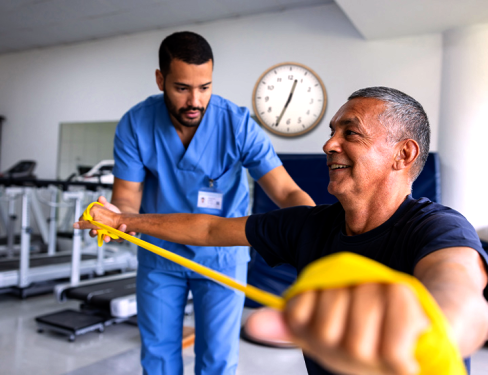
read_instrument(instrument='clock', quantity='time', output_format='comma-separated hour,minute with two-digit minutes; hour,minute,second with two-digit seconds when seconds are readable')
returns 12,34
